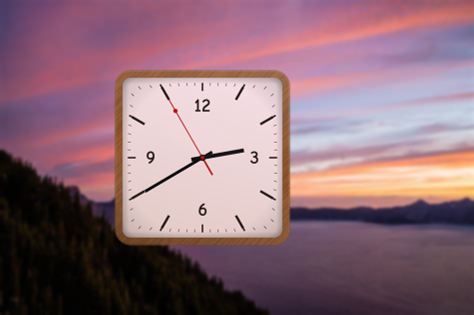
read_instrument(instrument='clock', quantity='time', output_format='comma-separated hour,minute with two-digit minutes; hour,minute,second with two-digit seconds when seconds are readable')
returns 2,39,55
